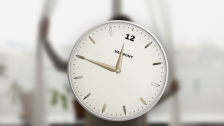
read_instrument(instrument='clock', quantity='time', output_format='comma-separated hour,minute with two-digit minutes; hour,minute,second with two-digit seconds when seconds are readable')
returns 11,45
